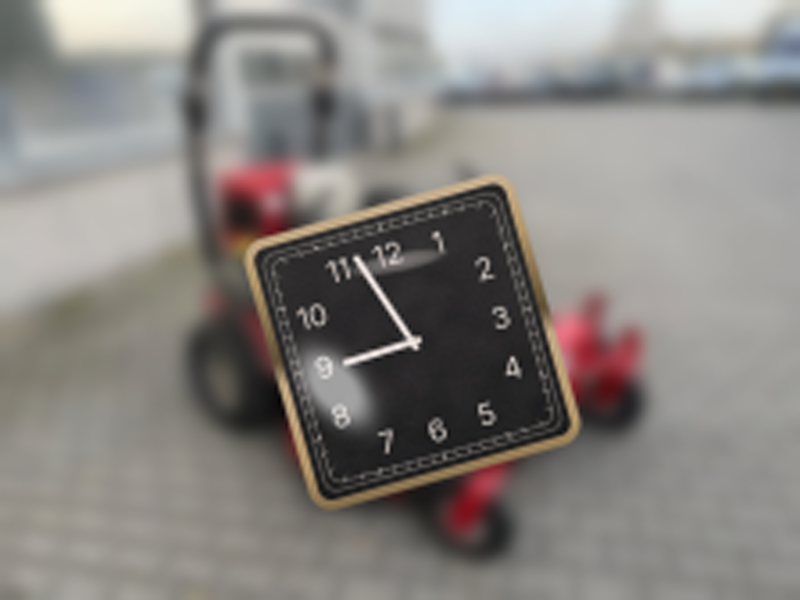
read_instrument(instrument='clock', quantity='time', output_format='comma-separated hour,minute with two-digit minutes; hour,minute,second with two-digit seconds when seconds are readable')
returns 8,57
